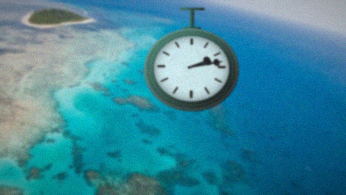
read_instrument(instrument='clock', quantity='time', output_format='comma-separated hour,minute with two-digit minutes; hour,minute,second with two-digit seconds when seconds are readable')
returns 2,13
